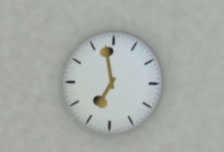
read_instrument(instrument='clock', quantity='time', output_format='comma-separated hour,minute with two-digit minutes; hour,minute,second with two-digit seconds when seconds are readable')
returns 6,58
